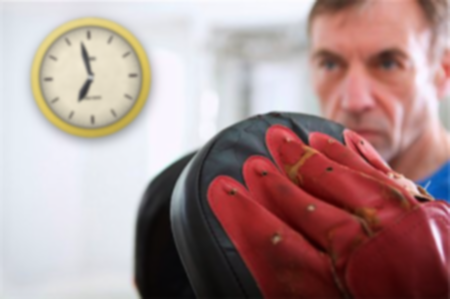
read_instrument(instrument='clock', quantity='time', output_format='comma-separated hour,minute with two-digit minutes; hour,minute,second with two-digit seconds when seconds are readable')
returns 6,58
